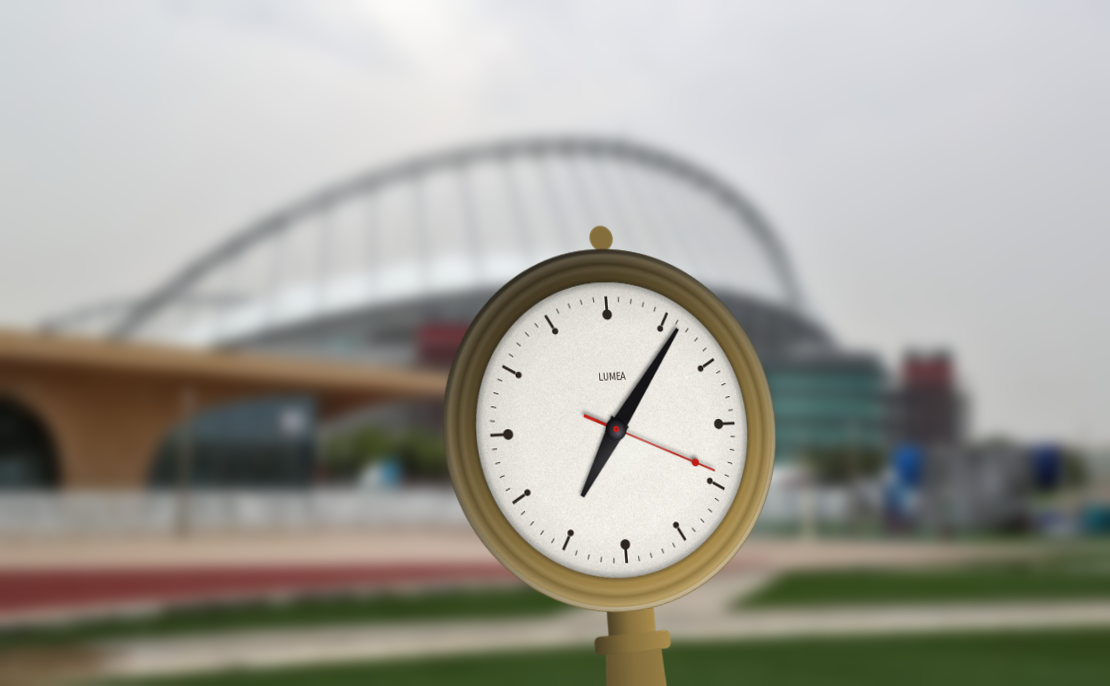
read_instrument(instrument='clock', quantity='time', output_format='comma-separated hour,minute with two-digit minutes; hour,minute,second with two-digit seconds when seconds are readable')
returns 7,06,19
